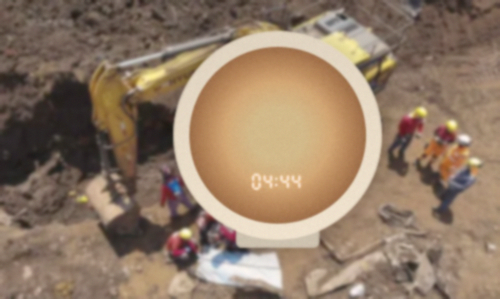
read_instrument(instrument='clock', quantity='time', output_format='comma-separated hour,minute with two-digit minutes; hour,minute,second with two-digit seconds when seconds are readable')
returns 4,44
